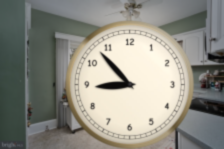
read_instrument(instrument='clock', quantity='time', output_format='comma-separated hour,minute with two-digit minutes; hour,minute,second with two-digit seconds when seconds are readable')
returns 8,53
